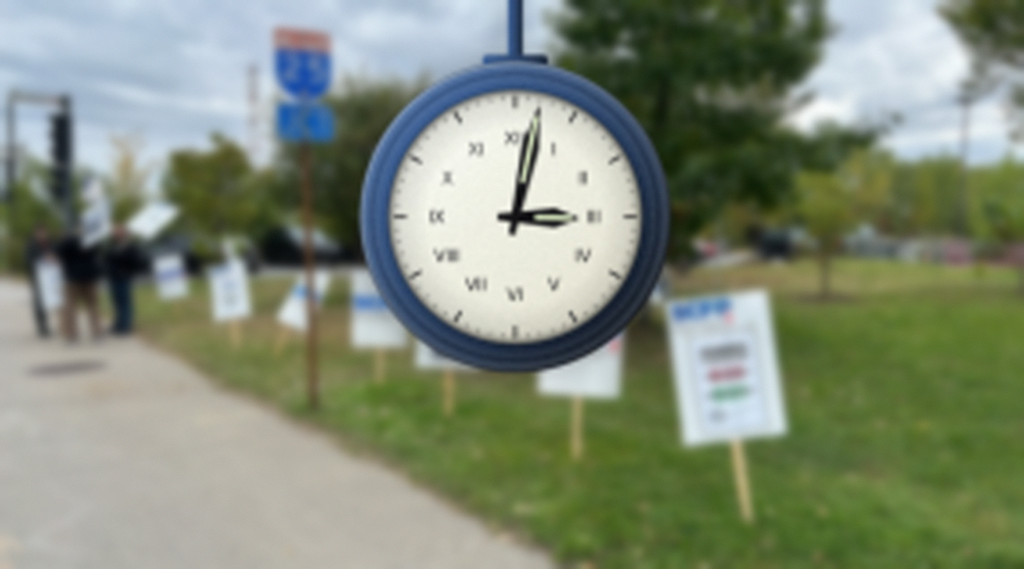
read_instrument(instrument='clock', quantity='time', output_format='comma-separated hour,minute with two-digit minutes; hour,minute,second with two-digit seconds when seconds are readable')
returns 3,02
